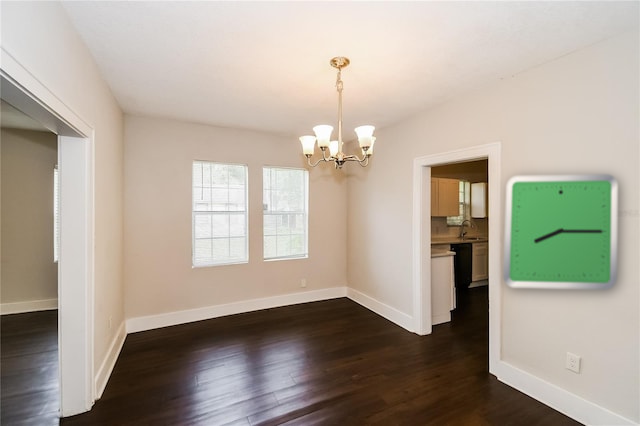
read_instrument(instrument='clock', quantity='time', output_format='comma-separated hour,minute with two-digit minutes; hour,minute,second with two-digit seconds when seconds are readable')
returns 8,15
